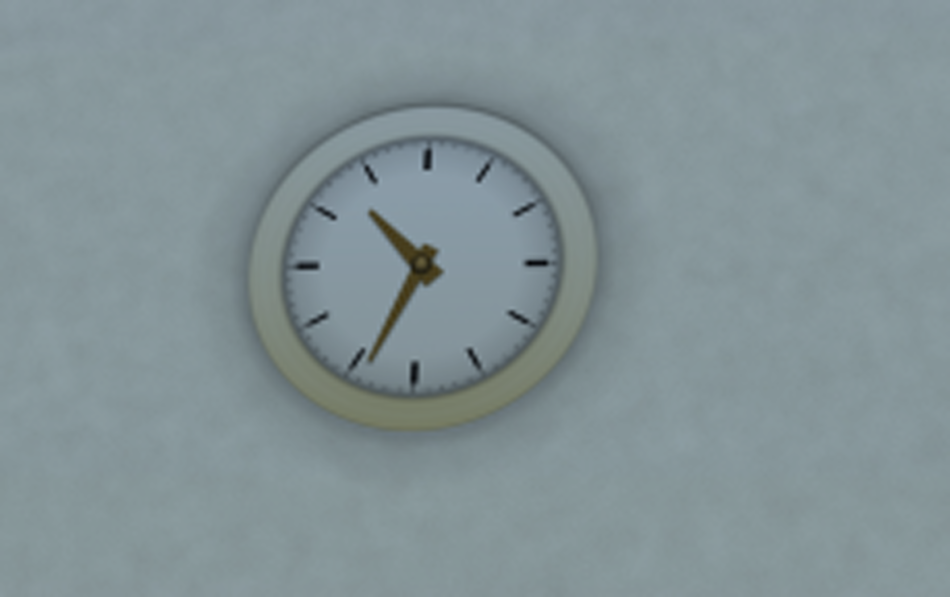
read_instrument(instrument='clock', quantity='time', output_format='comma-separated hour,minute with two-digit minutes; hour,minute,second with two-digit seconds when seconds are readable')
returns 10,34
